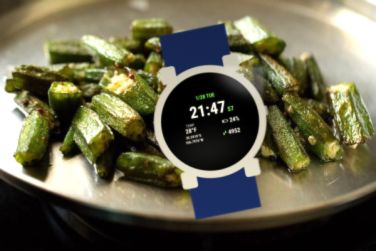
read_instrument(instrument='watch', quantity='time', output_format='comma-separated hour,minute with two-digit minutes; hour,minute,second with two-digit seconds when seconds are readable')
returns 21,47
